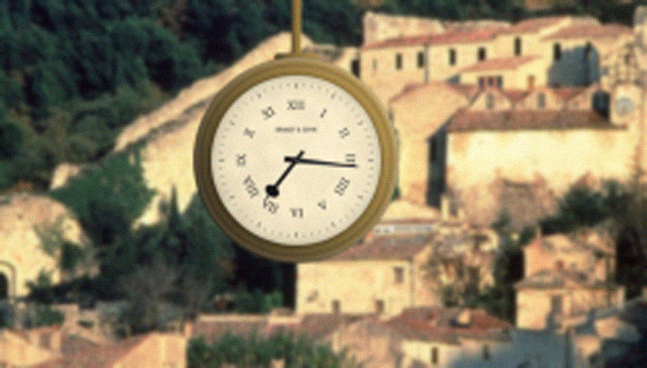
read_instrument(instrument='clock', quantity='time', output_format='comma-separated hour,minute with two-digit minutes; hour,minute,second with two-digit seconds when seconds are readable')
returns 7,16
